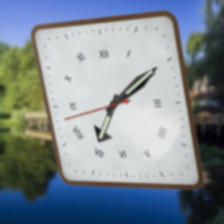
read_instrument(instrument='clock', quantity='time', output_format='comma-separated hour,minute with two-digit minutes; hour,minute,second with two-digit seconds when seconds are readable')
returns 7,09,43
